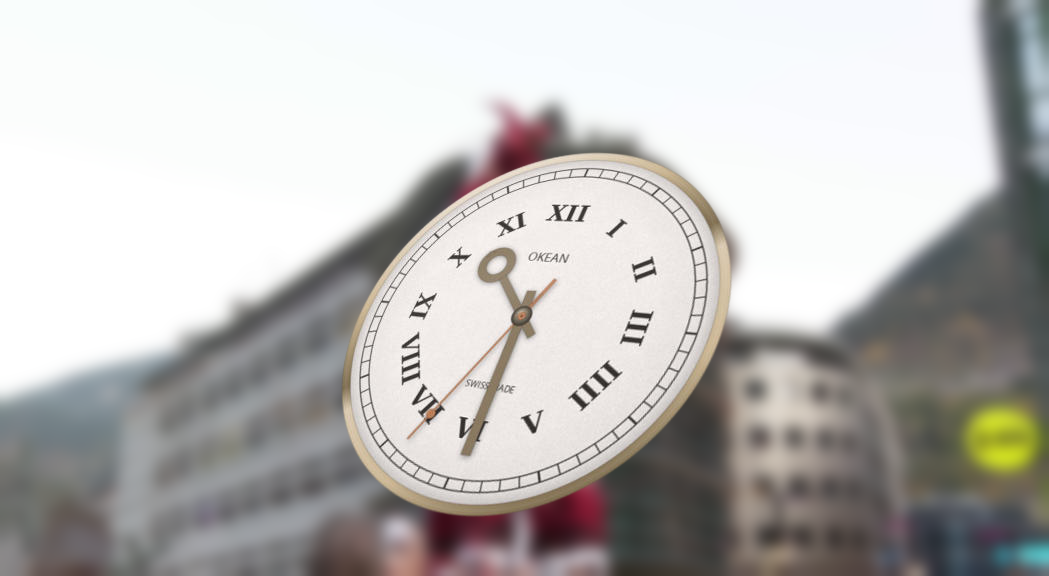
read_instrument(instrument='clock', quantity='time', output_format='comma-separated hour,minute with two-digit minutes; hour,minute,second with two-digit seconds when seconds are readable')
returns 10,29,34
